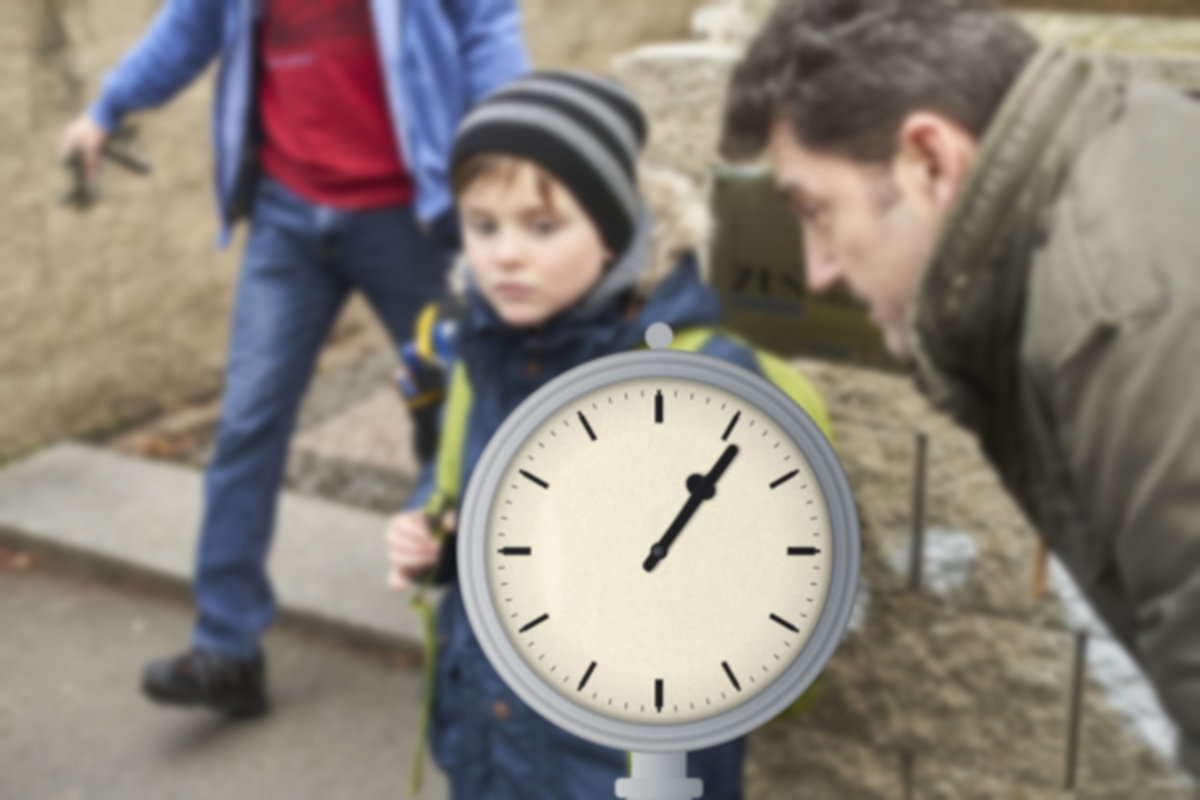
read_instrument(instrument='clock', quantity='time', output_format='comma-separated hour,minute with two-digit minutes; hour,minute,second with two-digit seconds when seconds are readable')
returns 1,06
